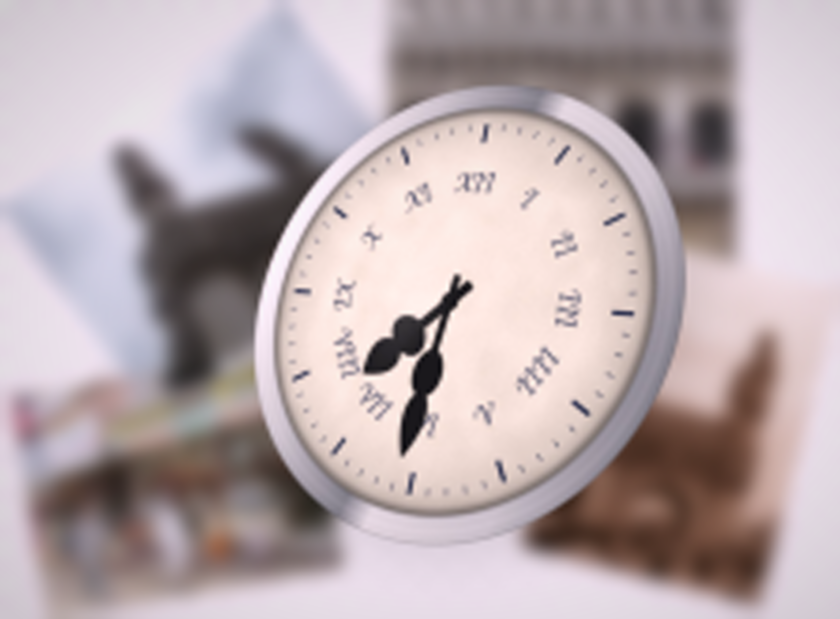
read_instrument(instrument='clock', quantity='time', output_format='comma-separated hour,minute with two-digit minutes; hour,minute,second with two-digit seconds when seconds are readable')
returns 7,31
